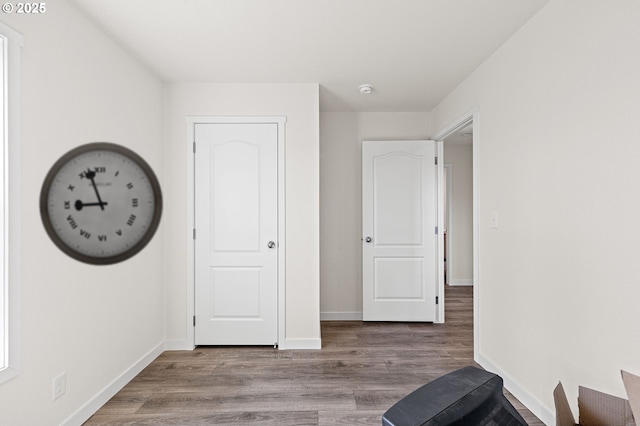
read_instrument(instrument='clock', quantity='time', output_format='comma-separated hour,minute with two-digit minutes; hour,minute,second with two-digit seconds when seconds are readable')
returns 8,57
